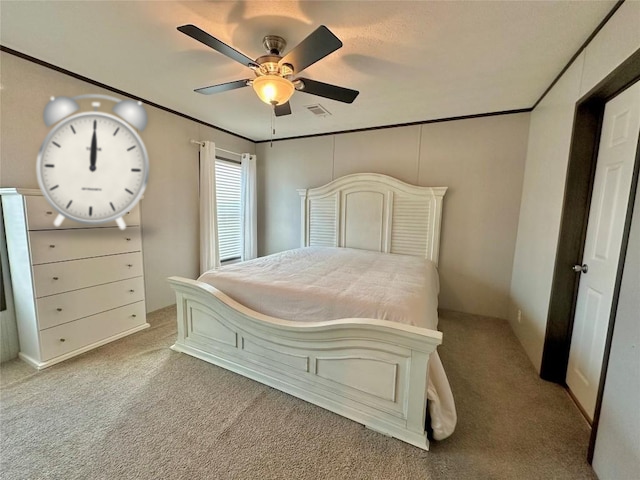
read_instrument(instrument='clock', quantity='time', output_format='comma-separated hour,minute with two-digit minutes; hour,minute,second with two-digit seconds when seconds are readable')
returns 12,00
